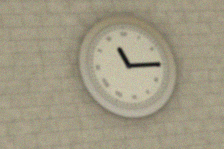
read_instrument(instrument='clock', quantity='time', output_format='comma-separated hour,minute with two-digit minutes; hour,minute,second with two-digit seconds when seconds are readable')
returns 11,15
